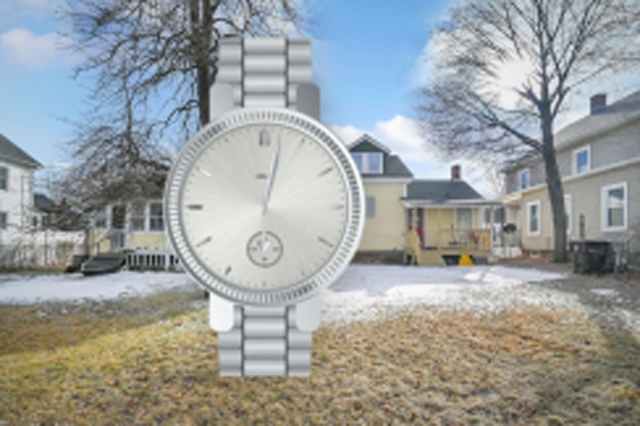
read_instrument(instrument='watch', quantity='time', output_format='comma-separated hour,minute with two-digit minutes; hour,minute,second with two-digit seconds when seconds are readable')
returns 6,02
